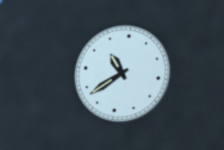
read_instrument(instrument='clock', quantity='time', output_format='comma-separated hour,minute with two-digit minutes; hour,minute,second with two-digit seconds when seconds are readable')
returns 10,38
